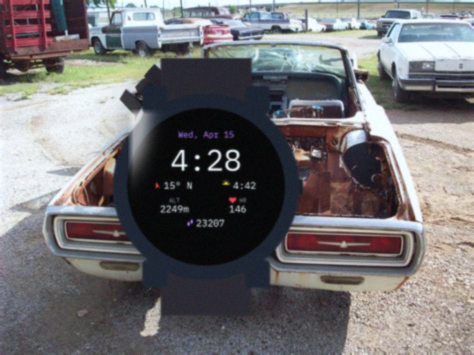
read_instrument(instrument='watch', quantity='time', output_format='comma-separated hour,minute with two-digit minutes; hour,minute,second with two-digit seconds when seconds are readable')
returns 4,28
